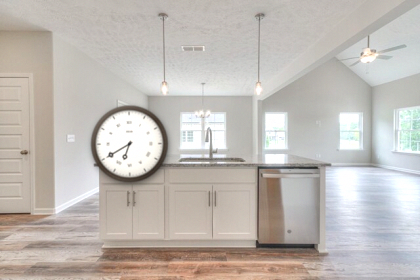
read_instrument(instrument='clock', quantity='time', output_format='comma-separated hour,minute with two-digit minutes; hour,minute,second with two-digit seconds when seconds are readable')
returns 6,40
